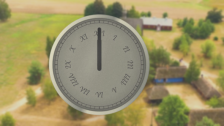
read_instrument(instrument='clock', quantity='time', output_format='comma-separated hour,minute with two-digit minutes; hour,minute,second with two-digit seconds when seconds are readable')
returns 12,00
